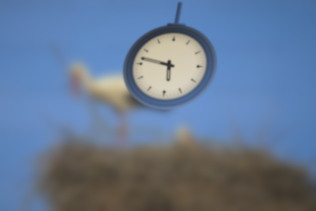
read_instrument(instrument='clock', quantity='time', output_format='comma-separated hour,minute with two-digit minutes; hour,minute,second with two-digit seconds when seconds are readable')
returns 5,47
